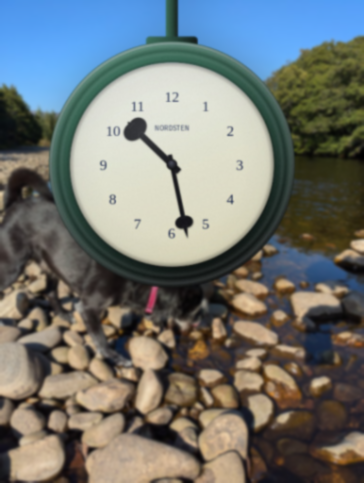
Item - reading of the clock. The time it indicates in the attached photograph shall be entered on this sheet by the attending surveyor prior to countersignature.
10:28
